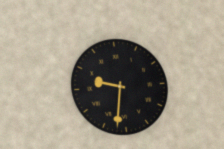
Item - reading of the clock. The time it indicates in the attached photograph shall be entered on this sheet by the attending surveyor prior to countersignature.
9:32
